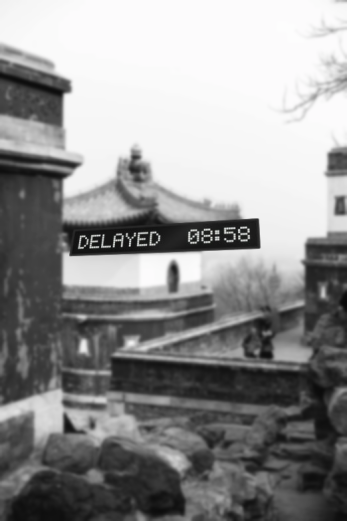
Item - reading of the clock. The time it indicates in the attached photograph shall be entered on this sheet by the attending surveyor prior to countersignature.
8:58
